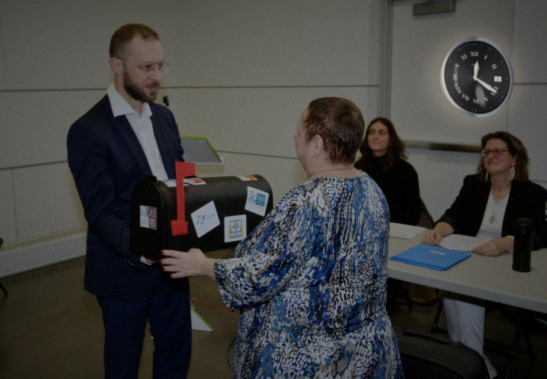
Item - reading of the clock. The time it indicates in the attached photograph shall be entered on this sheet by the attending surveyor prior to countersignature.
12:20
